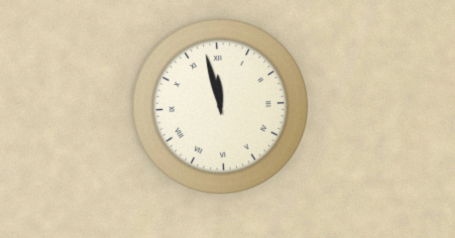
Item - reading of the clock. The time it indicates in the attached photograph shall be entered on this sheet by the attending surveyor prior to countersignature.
11:58
